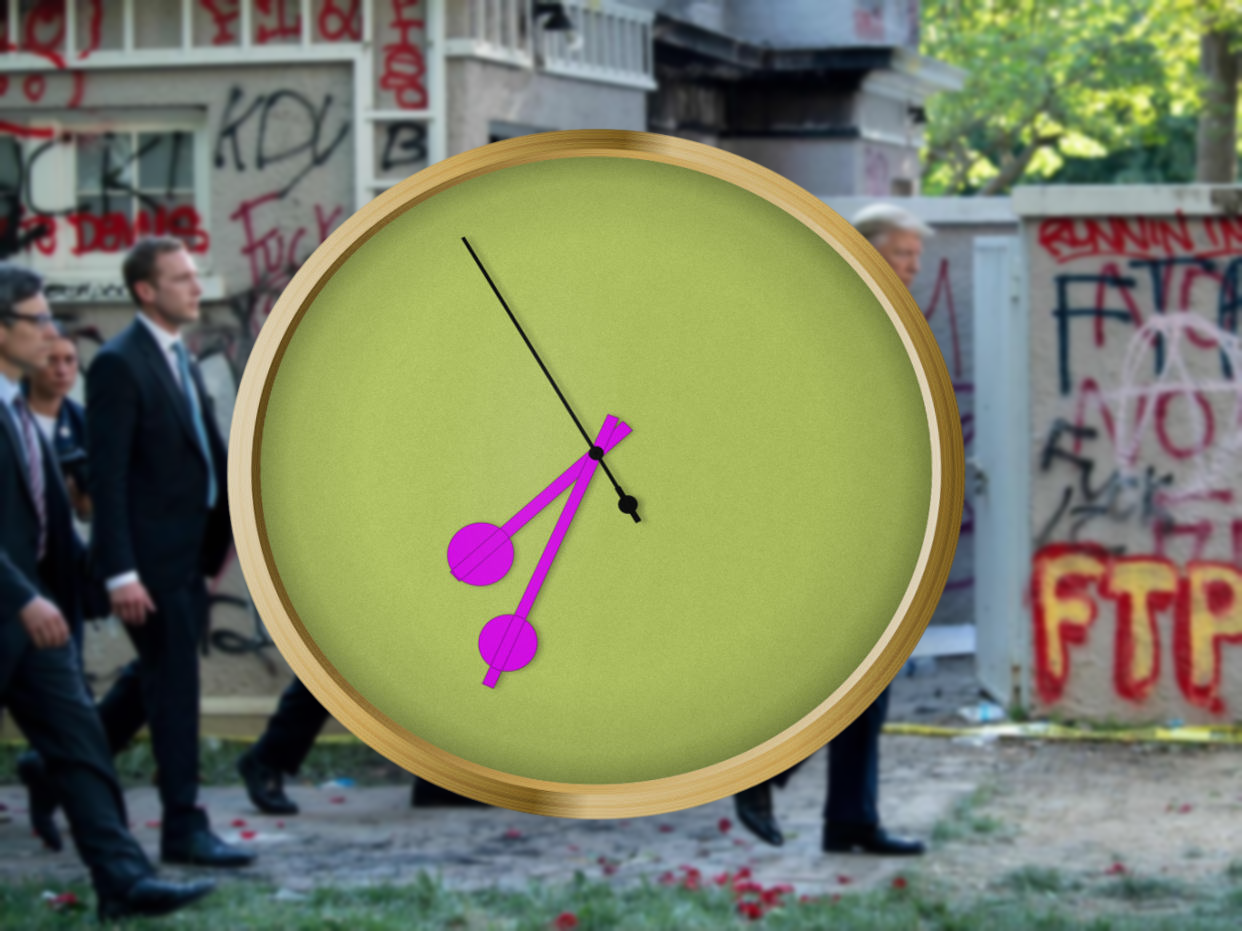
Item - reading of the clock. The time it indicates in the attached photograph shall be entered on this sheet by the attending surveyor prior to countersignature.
7:33:55
